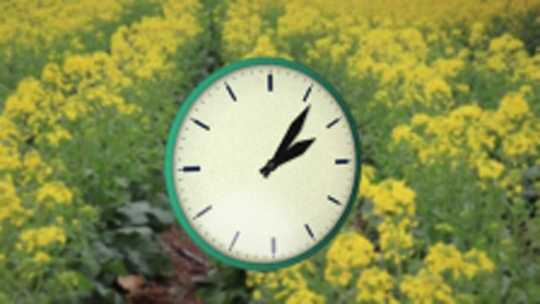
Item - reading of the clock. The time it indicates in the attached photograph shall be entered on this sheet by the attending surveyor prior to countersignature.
2:06
